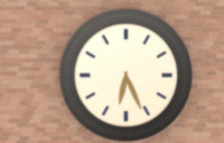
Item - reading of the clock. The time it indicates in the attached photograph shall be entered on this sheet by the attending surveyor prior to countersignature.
6:26
